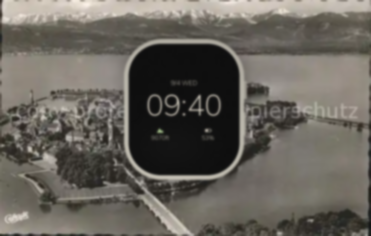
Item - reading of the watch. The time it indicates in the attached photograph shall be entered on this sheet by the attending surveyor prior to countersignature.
9:40
